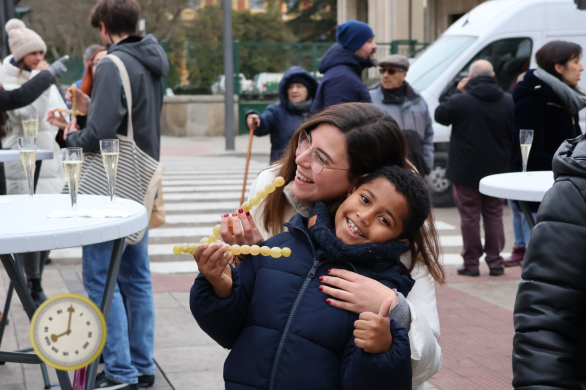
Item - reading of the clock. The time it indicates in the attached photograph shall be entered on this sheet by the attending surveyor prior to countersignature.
8:00
